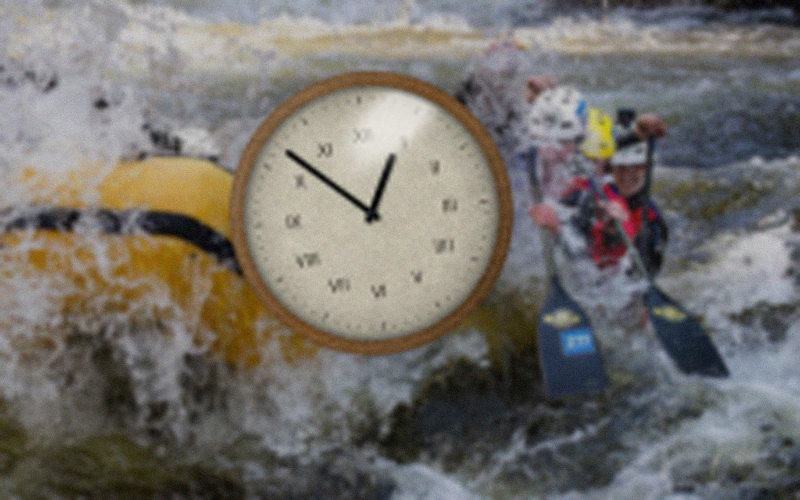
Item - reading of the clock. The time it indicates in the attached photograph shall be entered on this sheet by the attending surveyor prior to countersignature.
12:52
